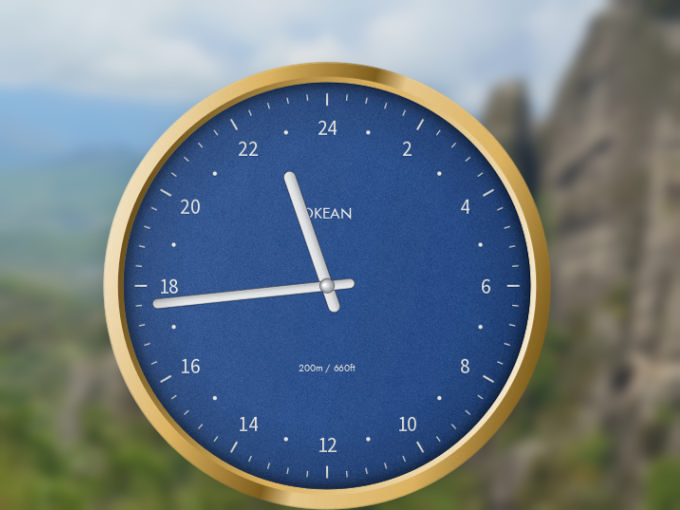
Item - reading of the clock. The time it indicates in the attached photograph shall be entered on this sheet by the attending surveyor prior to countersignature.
22:44
